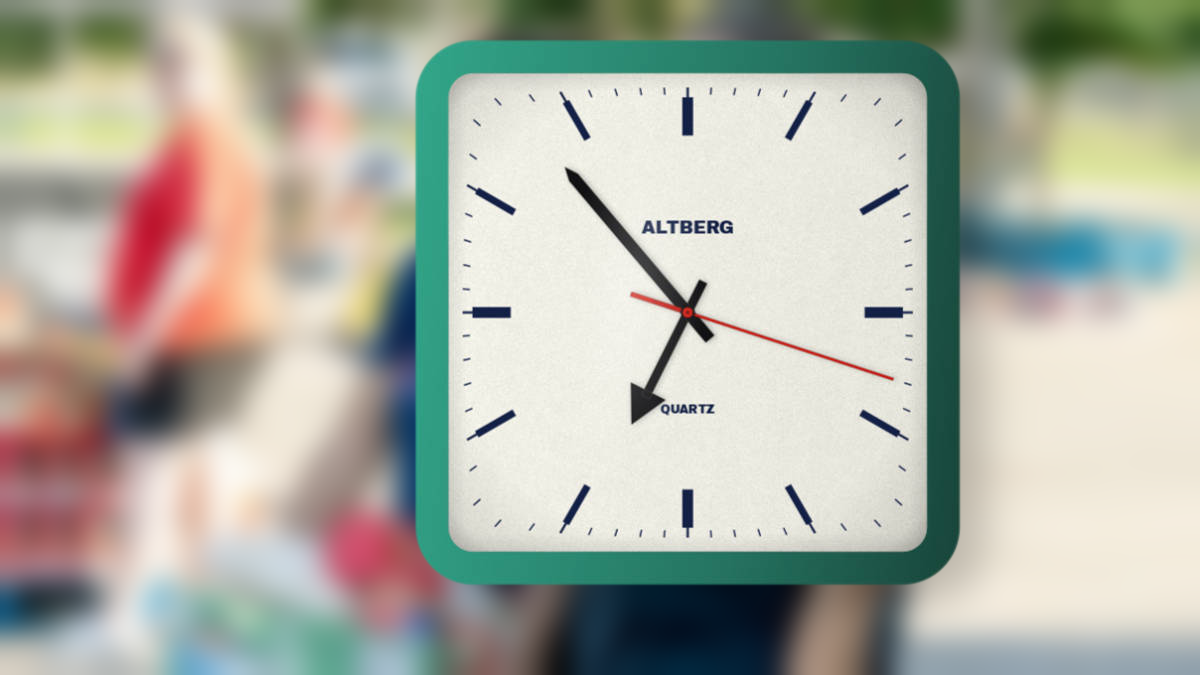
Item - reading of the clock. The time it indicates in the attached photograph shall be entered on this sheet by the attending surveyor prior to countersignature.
6:53:18
